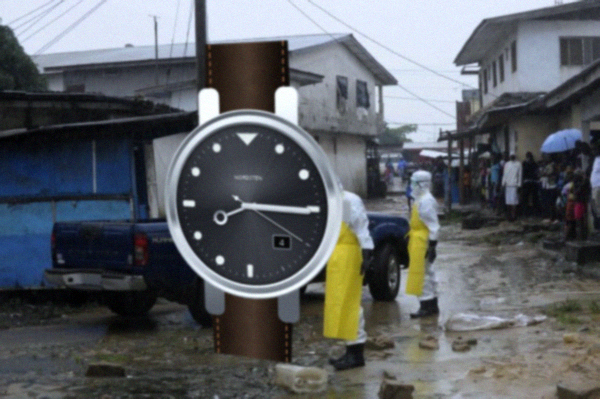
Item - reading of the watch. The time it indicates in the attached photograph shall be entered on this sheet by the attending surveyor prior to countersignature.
8:15:20
